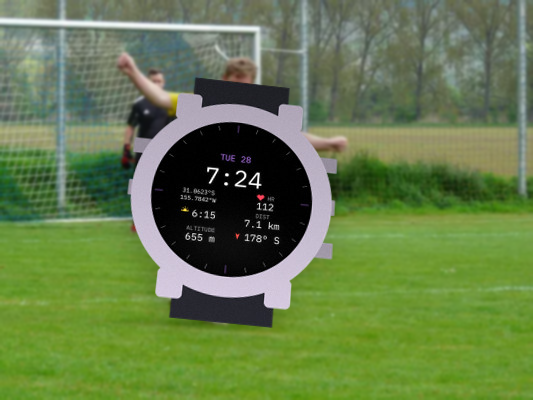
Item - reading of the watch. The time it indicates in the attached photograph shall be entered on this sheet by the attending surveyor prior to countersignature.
7:24
